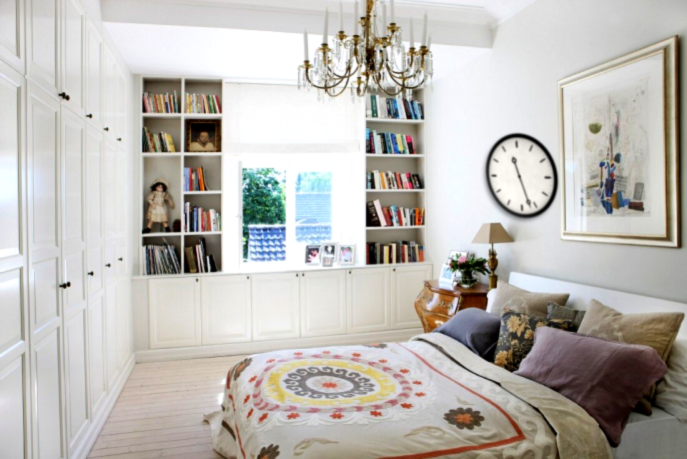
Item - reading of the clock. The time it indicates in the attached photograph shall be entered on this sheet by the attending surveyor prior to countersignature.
11:27
